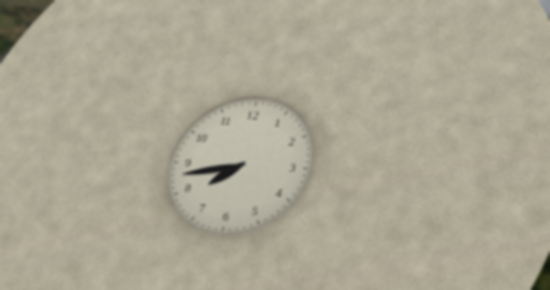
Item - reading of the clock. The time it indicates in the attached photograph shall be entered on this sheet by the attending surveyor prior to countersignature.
7:43
